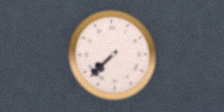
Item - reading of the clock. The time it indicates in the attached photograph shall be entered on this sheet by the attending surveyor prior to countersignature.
7:38
